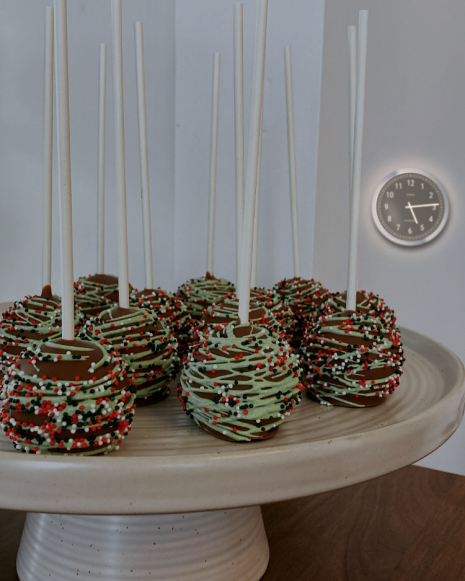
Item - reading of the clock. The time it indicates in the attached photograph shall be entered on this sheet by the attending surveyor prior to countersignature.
5:14
